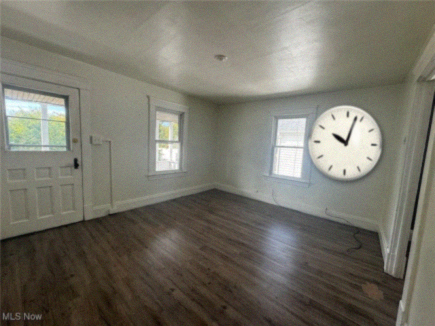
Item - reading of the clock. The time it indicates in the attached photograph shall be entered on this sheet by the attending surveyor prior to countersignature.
10:03
